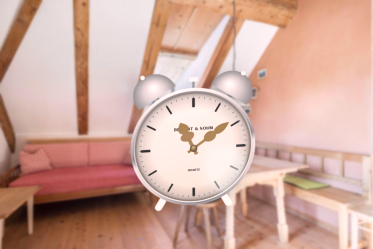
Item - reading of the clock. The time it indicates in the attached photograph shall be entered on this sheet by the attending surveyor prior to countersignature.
11:09
